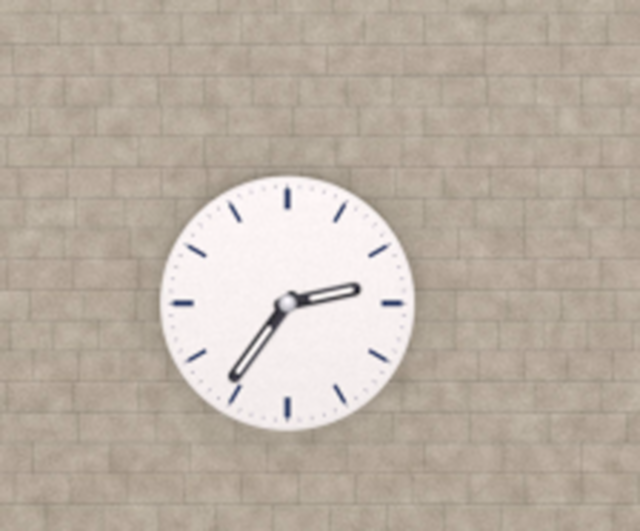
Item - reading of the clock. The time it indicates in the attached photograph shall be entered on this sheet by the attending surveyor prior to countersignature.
2:36
